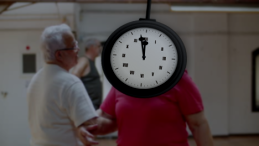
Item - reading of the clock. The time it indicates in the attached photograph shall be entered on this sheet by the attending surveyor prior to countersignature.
11:58
